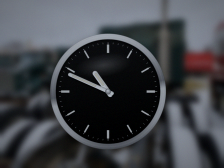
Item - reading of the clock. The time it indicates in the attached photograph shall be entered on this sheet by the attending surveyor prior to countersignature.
10:49
